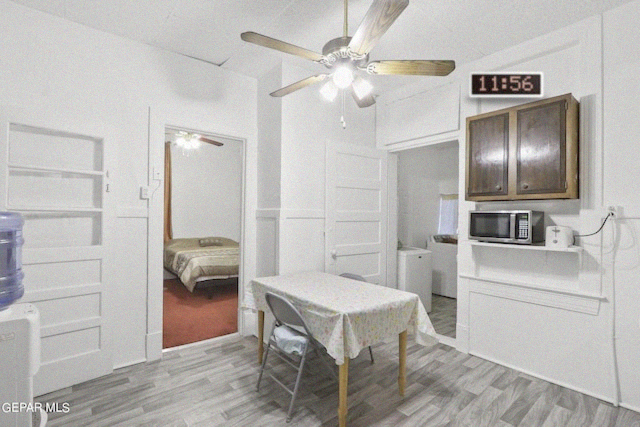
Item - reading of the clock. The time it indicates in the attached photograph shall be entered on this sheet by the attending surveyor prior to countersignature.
11:56
